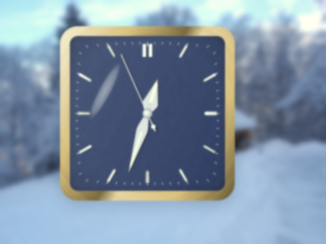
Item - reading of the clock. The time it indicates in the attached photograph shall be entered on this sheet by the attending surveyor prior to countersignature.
12:32:56
